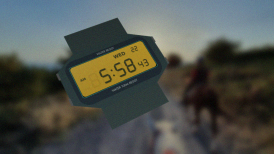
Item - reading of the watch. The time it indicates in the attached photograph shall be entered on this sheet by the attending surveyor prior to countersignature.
5:58:43
